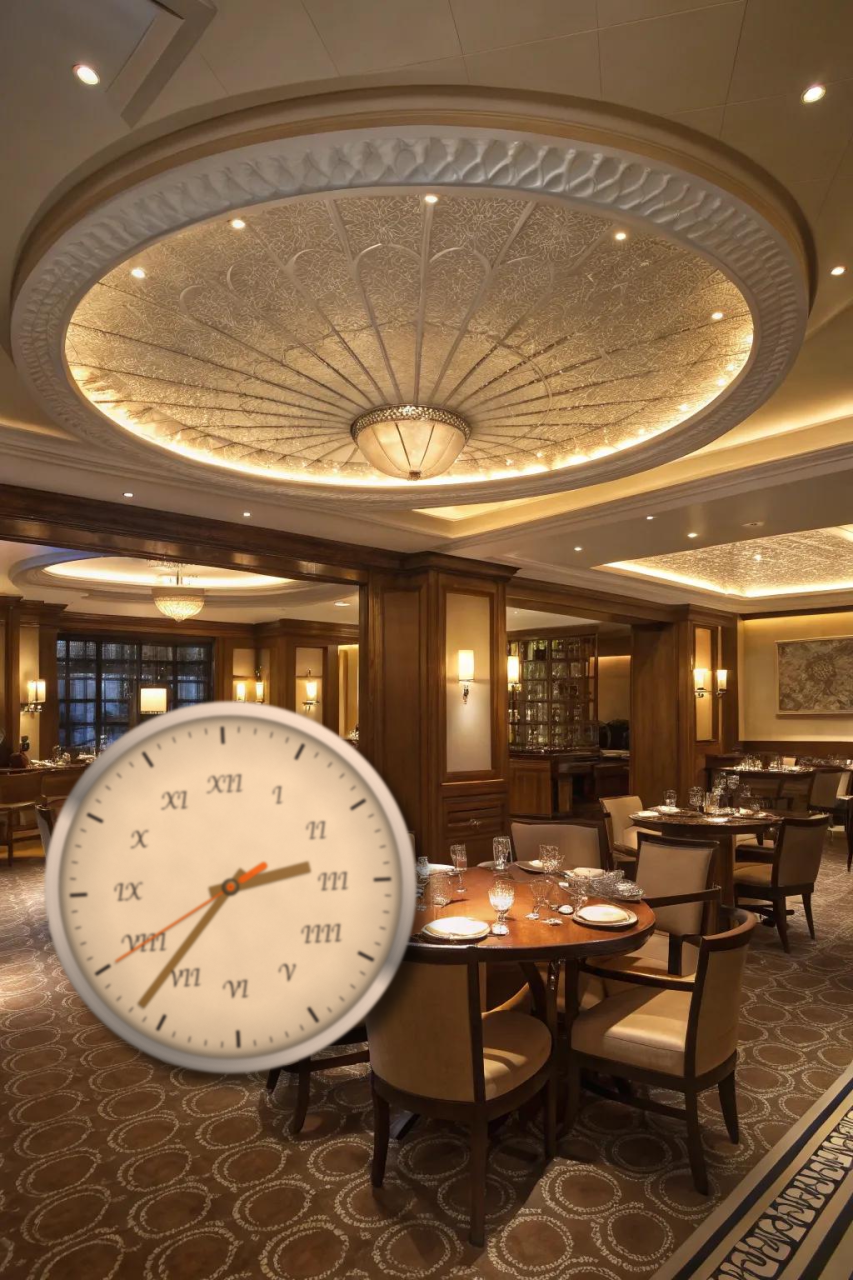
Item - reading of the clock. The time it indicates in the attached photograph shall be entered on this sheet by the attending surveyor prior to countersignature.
2:36:40
